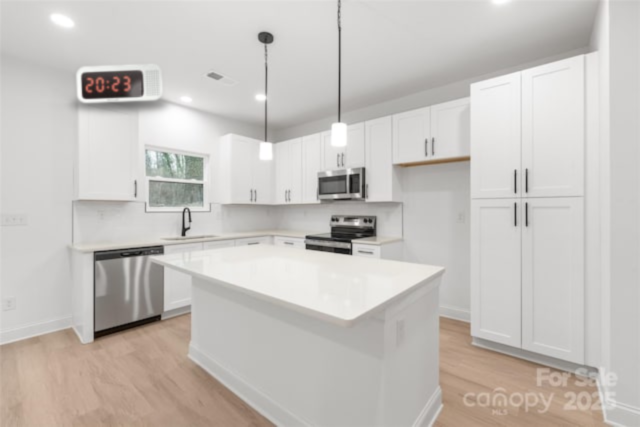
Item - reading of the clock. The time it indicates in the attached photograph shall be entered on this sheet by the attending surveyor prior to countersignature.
20:23
